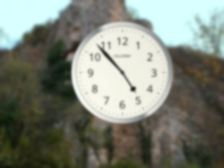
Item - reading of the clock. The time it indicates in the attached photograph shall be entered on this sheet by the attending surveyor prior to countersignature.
4:53
